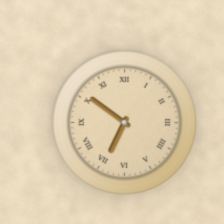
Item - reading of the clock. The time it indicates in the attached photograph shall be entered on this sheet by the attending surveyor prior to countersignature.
6:51
